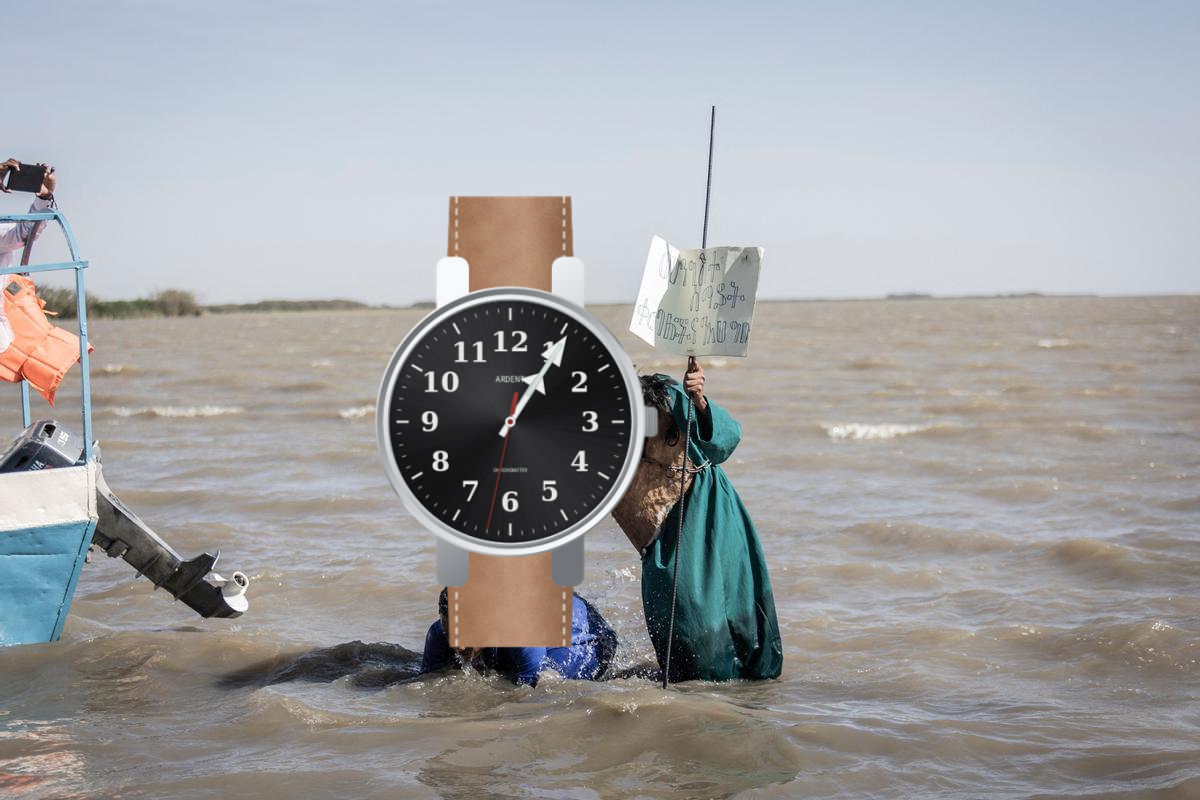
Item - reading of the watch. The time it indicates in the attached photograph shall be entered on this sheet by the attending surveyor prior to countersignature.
1:05:32
